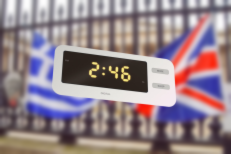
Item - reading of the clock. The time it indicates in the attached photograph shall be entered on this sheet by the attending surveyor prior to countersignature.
2:46
